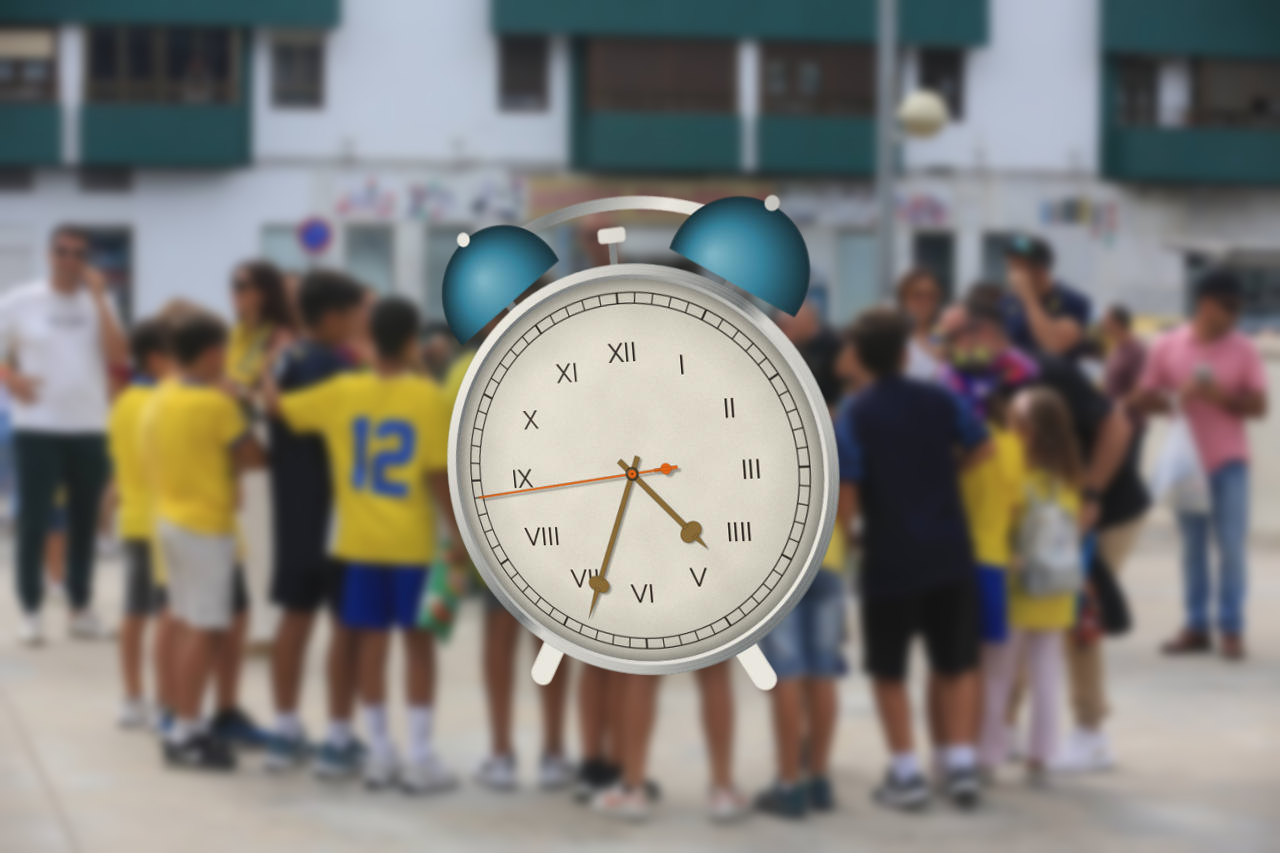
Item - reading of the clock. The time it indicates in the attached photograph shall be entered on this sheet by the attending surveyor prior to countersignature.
4:33:44
